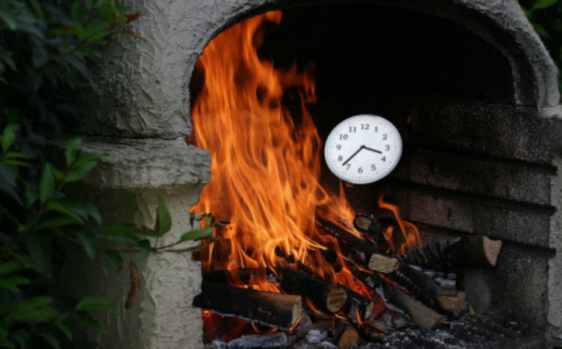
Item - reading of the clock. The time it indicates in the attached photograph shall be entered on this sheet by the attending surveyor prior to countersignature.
3:37
